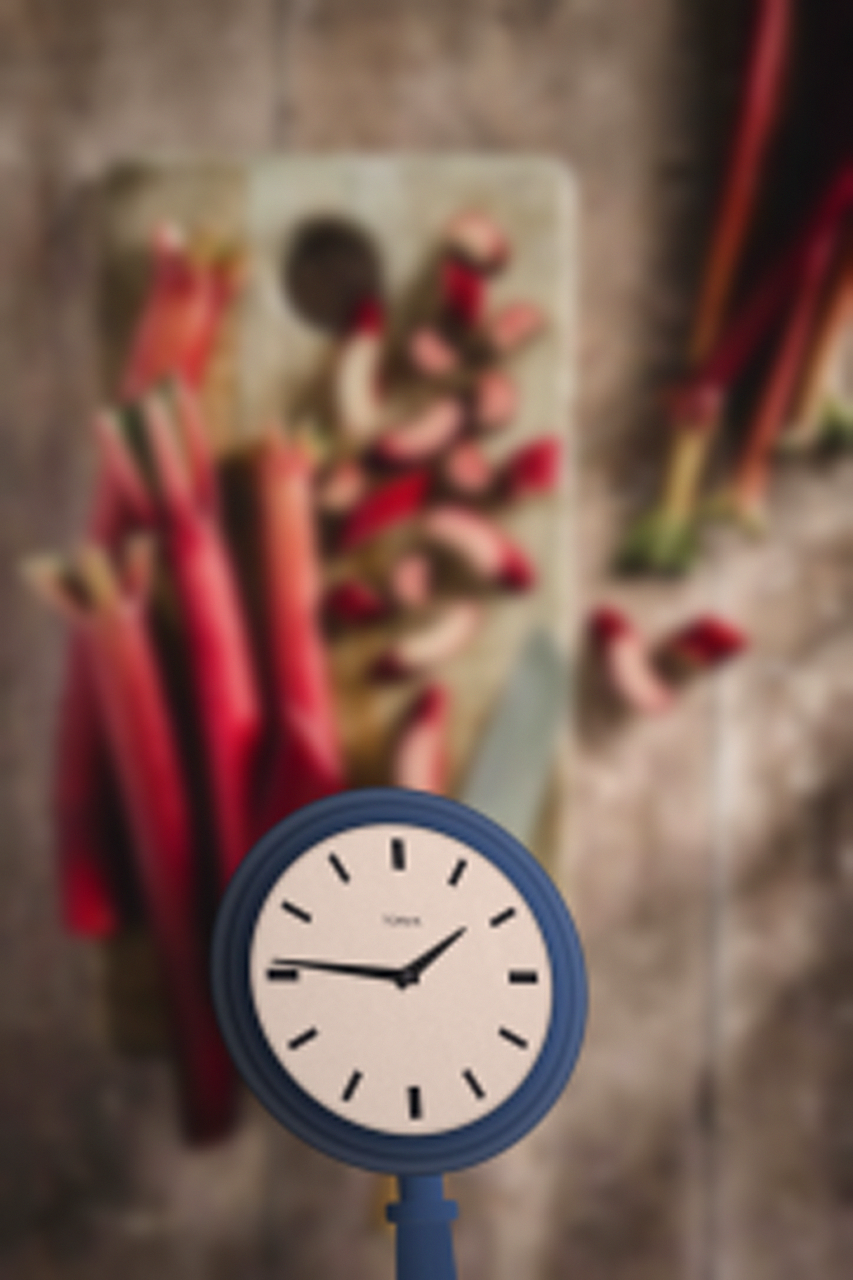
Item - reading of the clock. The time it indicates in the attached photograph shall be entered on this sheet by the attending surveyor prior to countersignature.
1:46
